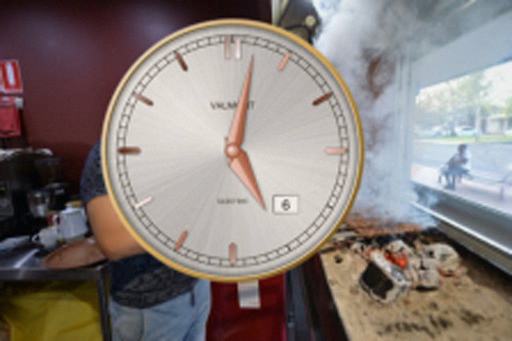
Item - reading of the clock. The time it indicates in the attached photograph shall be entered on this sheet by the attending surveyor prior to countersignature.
5:02
